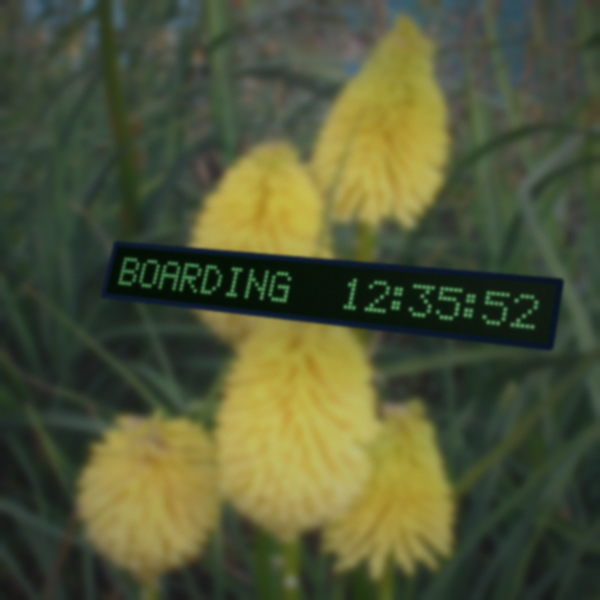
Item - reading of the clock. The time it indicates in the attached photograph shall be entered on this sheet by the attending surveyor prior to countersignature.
12:35:52
